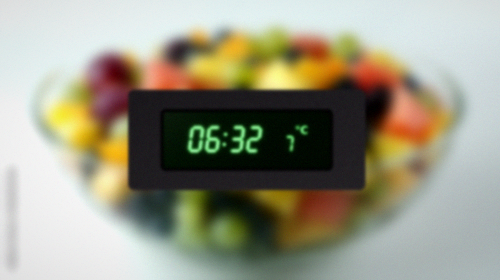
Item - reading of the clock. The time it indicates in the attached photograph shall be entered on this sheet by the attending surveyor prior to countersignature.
6:32
